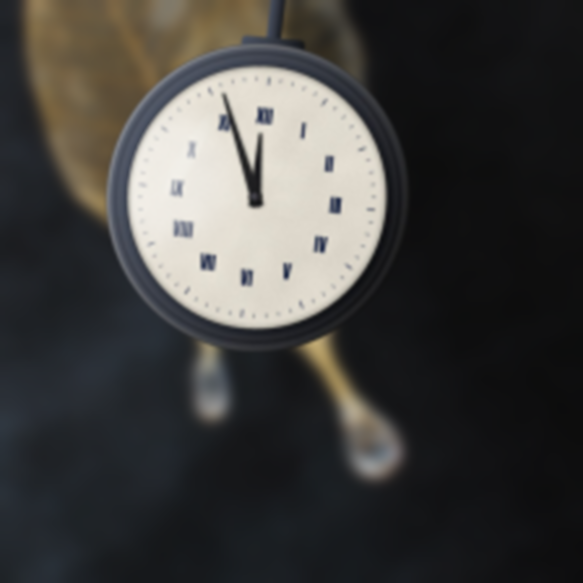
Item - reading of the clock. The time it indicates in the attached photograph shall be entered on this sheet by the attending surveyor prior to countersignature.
11:56
